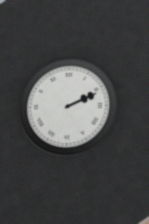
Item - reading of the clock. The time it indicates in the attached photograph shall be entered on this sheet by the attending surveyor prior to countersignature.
2:11
